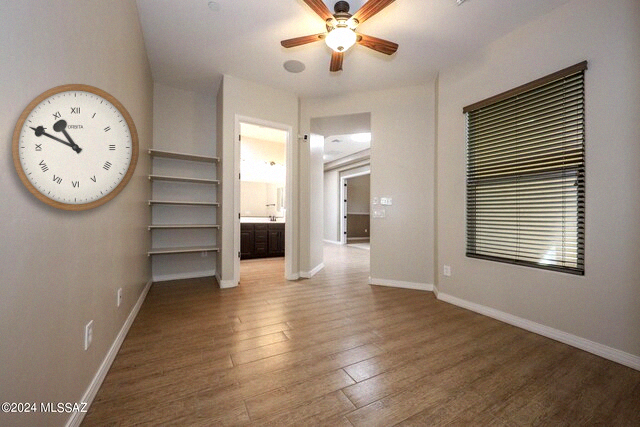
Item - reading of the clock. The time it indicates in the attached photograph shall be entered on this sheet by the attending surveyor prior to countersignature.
10:49
